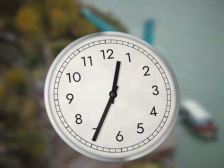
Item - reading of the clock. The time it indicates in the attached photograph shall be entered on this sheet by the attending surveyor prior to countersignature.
12:35
